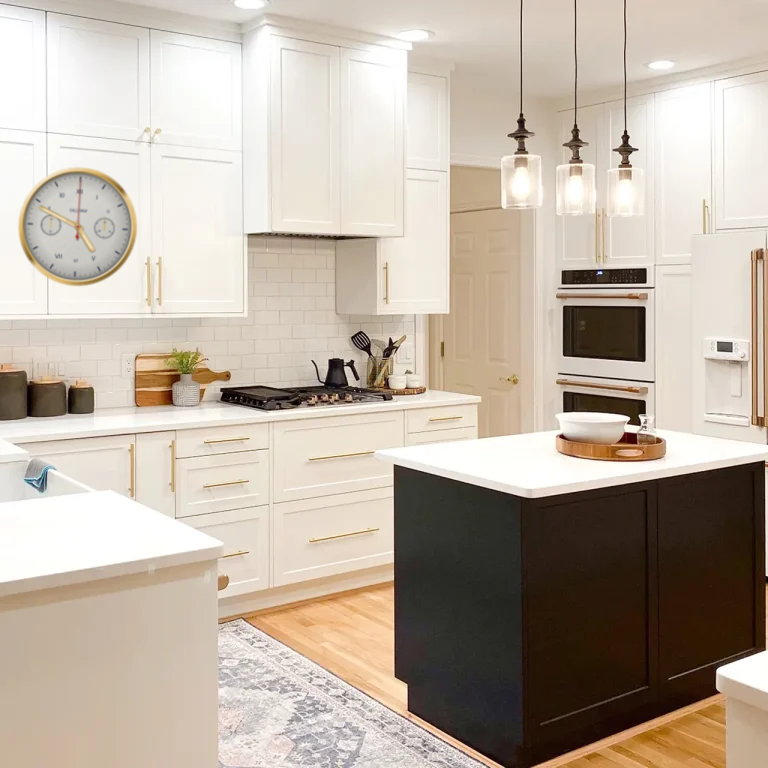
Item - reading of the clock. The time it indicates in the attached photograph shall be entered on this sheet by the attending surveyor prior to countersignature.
4:49
